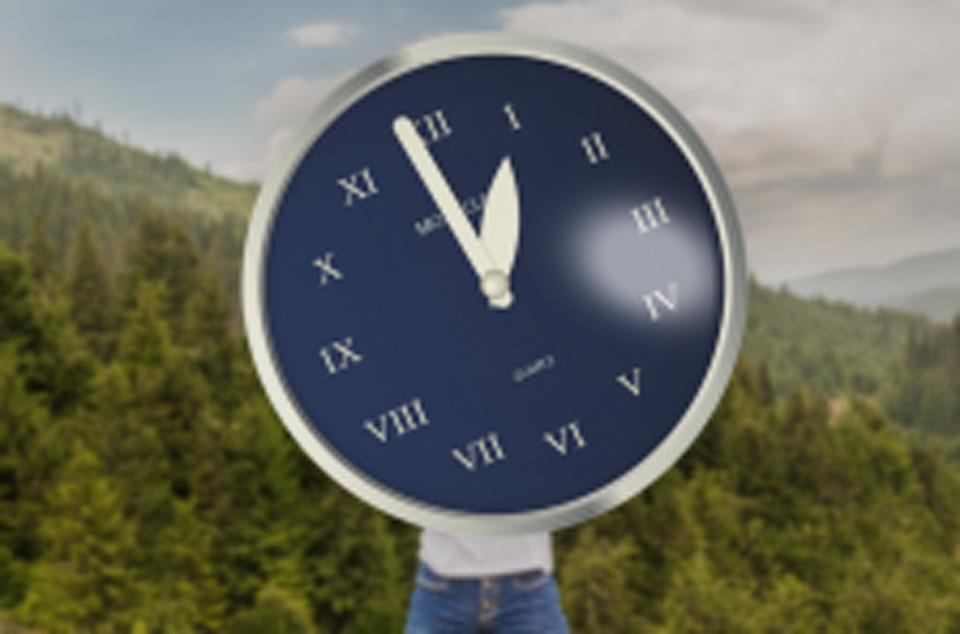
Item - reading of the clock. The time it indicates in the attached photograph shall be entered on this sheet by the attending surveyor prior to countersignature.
12:59
